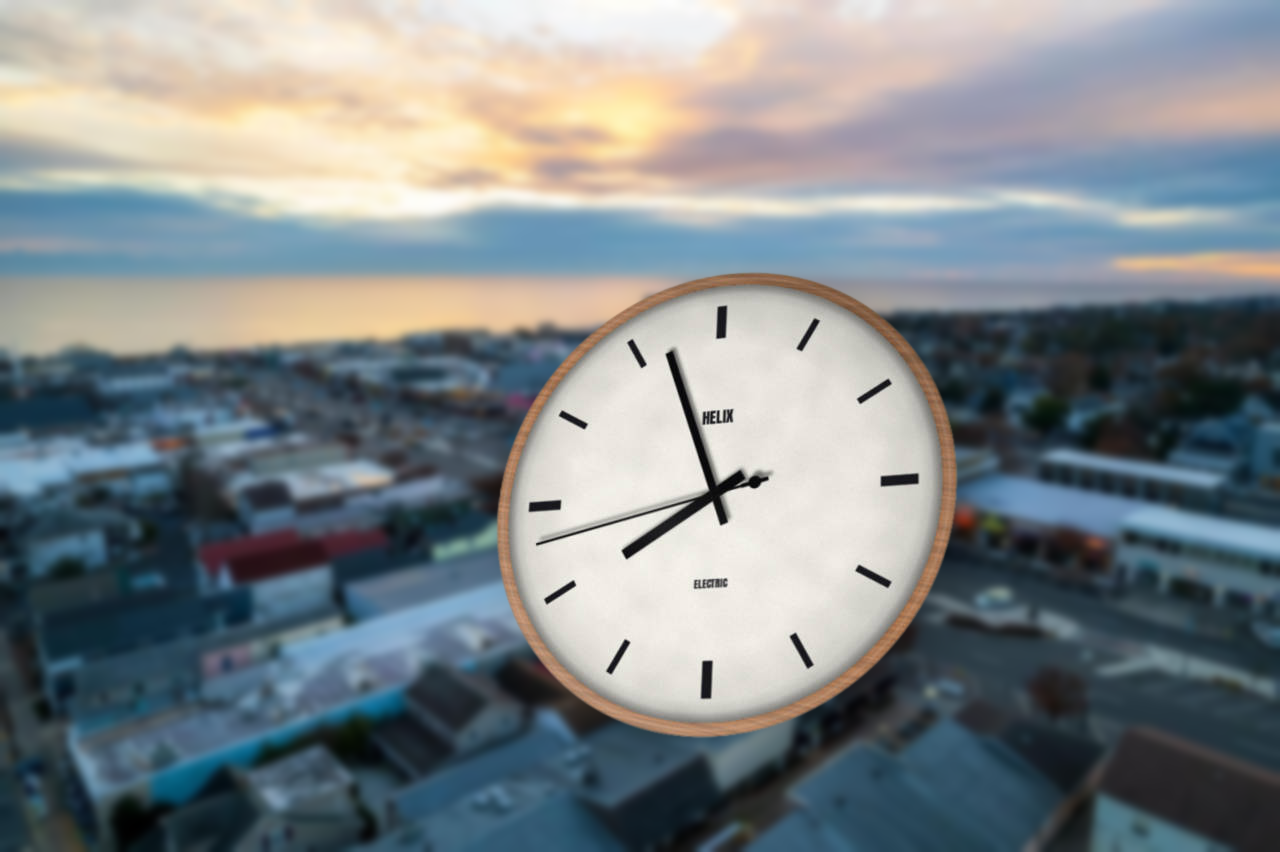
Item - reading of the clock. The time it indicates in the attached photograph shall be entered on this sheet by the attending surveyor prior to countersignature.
7:56:43
